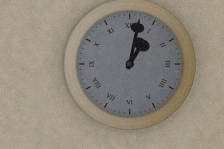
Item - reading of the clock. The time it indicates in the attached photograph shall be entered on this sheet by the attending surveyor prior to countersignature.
1:02
